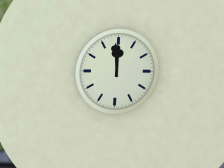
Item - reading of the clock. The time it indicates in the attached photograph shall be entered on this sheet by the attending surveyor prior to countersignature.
11:59
